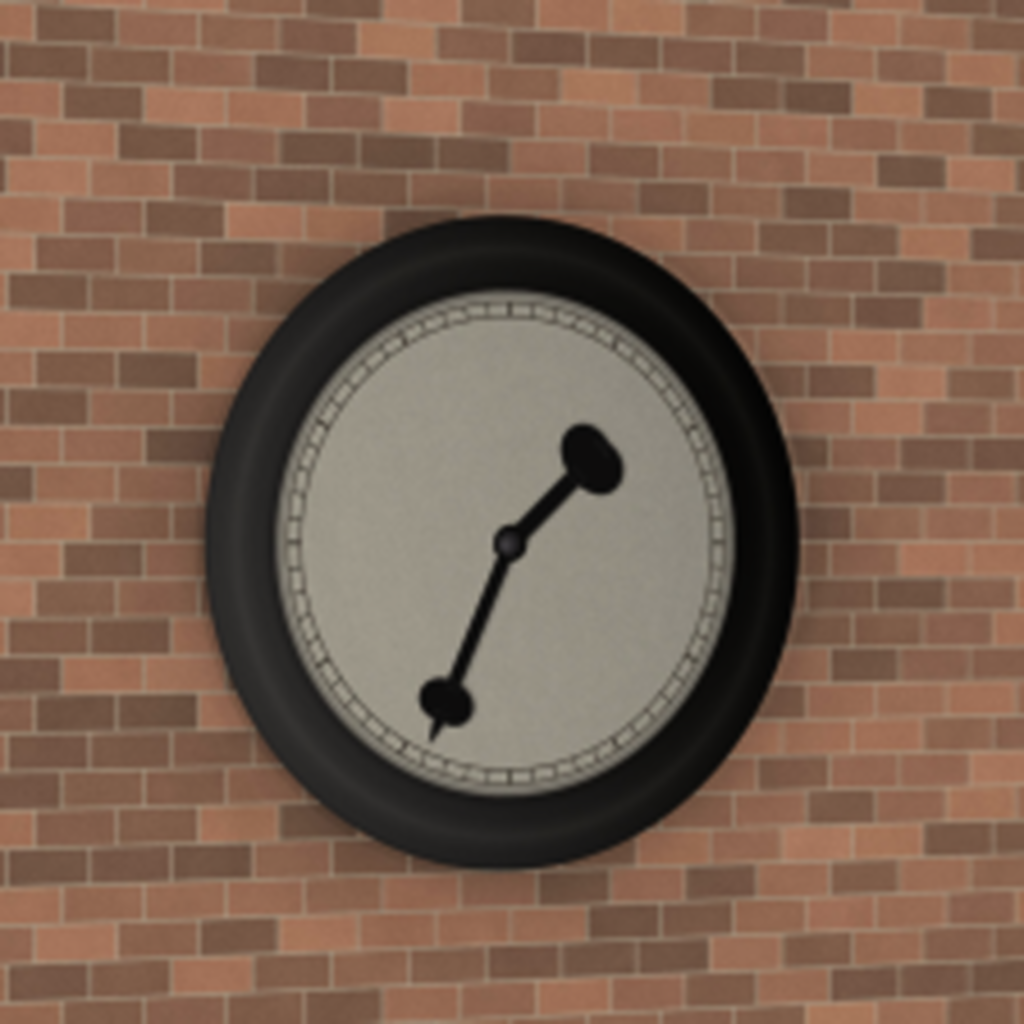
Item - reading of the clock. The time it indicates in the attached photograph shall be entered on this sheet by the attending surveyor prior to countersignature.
1:34
